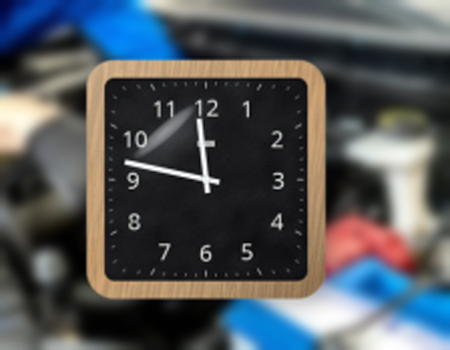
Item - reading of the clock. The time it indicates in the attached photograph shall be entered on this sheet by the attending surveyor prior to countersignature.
11:47
